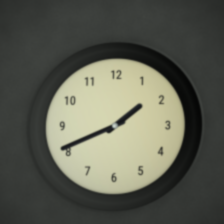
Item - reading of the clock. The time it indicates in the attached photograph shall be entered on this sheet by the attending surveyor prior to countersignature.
1:41
